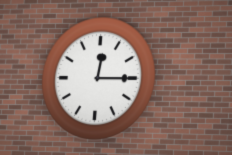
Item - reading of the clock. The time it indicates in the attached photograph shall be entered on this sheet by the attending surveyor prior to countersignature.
12:15
